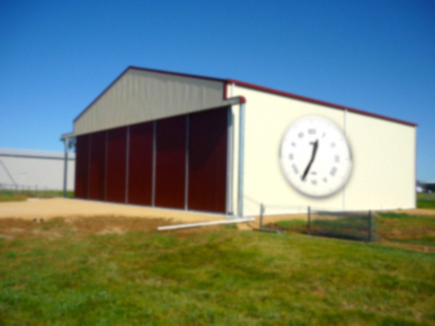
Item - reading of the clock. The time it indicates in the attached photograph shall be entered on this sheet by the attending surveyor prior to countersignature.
12:35
